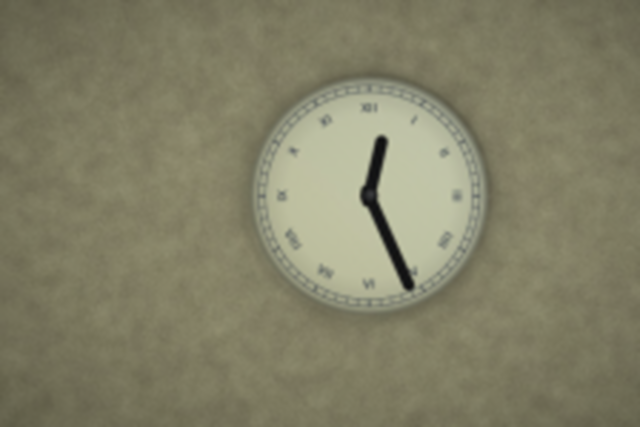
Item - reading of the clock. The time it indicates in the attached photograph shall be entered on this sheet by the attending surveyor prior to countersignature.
12:26
